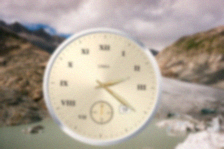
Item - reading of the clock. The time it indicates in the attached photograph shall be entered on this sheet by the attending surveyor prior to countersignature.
2:21
